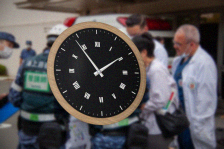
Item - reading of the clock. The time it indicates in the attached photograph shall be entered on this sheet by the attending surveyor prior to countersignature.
1:54
